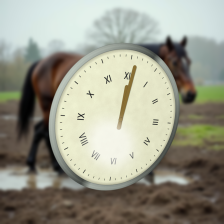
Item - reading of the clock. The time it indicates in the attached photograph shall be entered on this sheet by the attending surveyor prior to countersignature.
12:01
